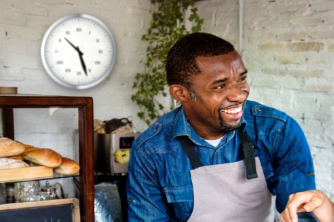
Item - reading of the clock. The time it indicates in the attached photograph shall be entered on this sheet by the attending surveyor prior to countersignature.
10:27
